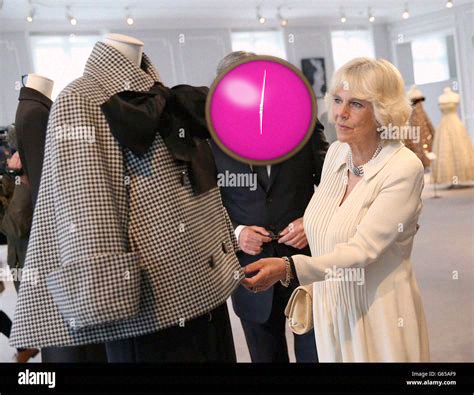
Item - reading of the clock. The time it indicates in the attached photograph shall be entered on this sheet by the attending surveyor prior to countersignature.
6:01
